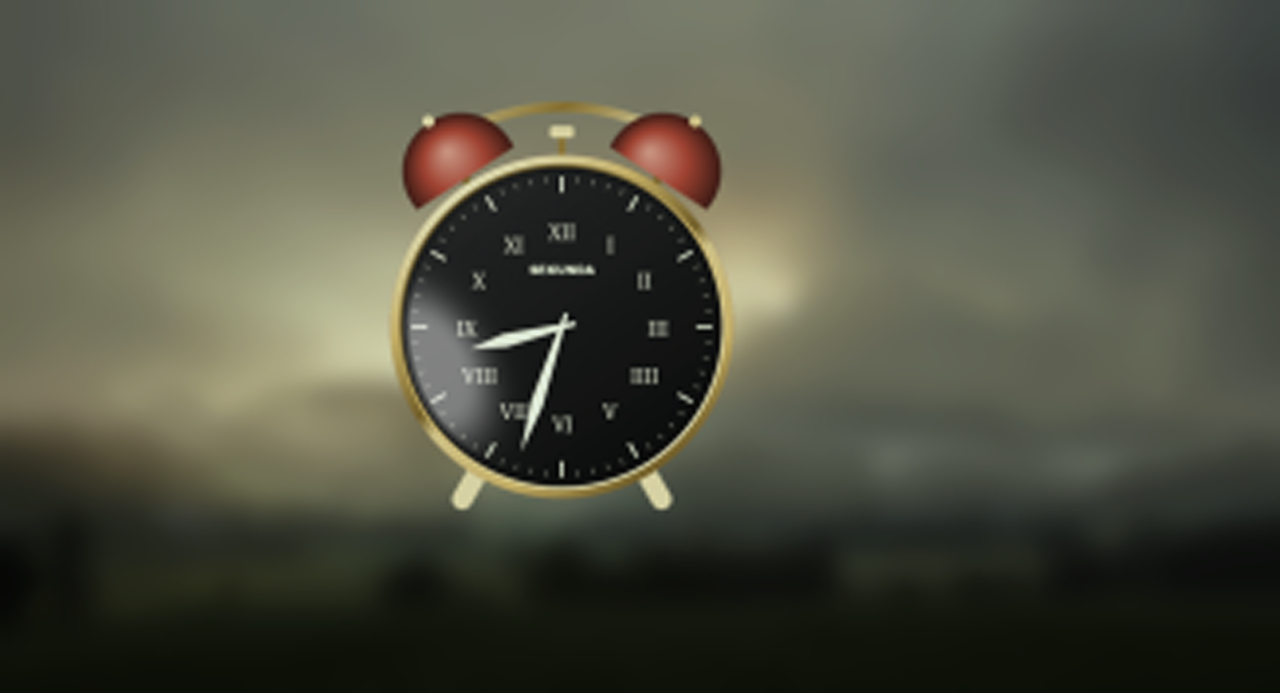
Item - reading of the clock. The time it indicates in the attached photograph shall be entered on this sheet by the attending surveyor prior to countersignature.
8:33
